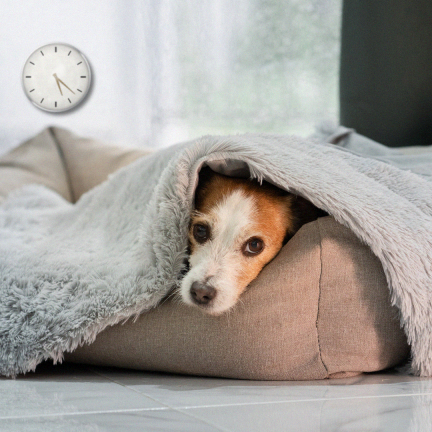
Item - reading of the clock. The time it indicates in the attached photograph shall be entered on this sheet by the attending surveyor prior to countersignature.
5:22
